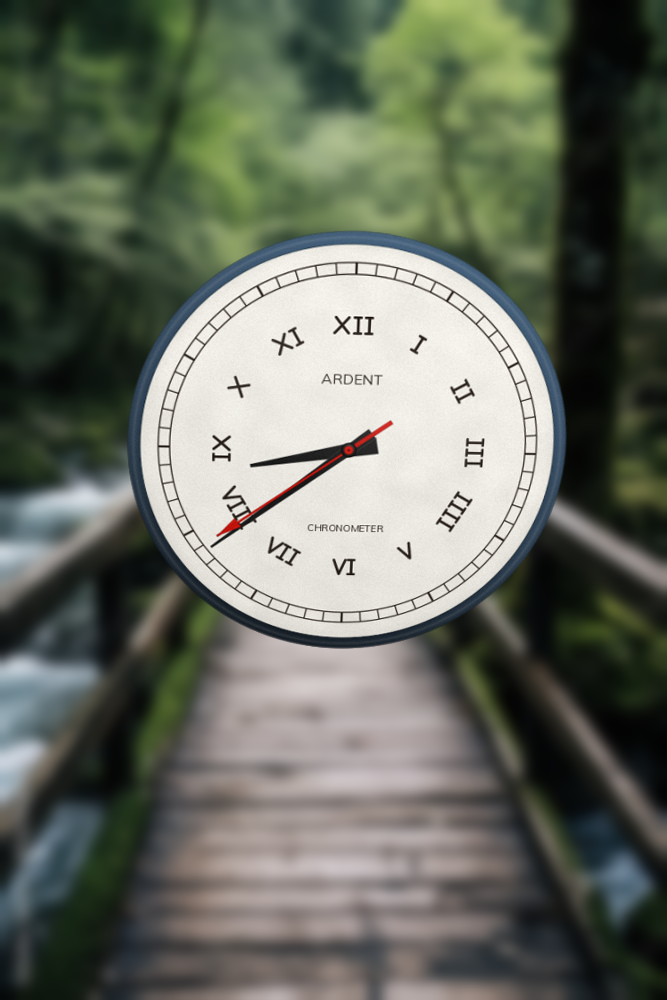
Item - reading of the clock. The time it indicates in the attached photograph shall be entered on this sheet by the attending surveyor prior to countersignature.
8:38:39
